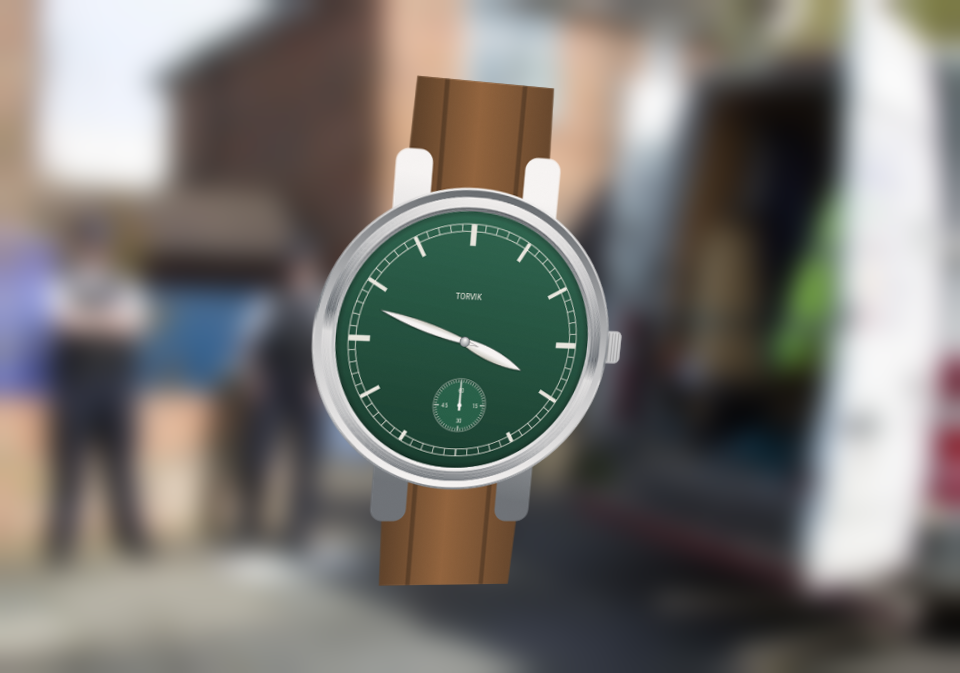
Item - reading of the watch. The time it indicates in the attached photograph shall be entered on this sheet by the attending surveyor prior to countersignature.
3:48
